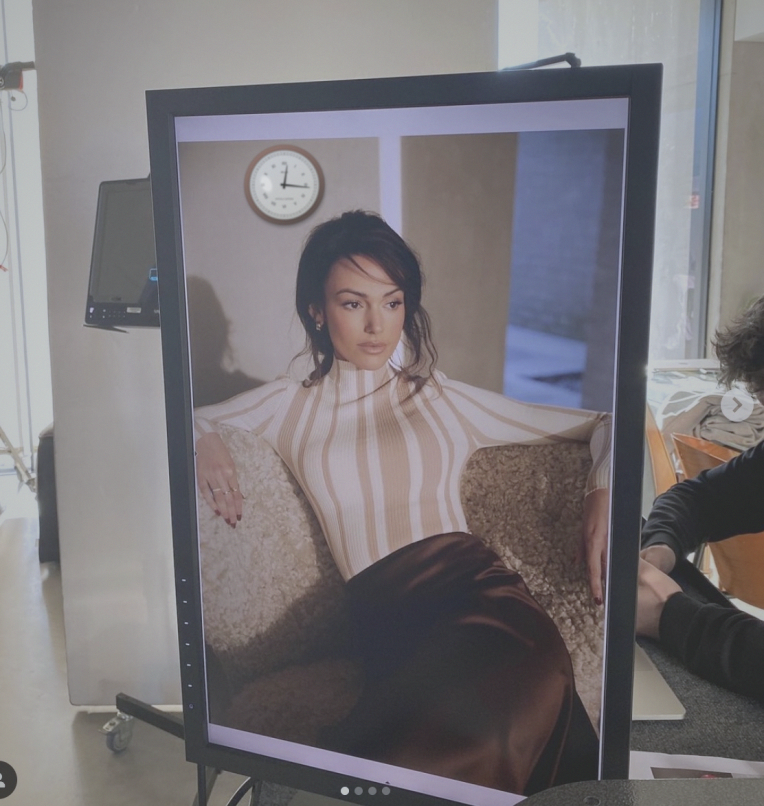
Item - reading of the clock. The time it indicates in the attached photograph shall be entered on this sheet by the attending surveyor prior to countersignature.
12:16
